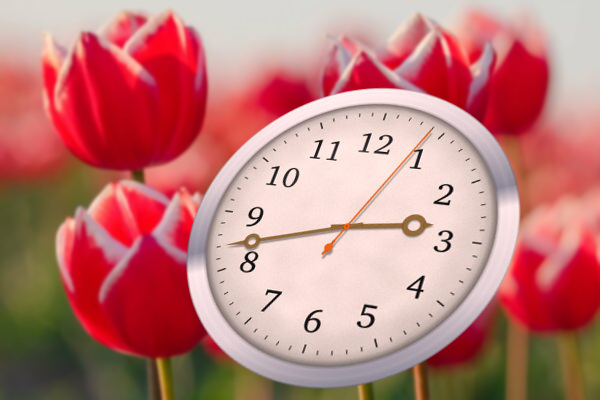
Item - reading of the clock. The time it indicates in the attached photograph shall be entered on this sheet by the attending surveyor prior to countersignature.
2:42:04
